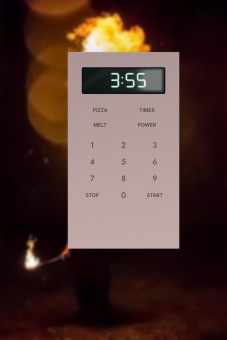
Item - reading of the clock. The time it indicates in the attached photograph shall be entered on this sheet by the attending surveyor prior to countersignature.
3:55
